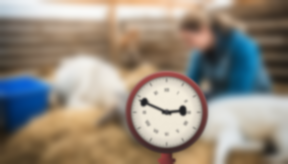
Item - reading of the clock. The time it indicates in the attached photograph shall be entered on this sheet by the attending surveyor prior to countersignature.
2:49
